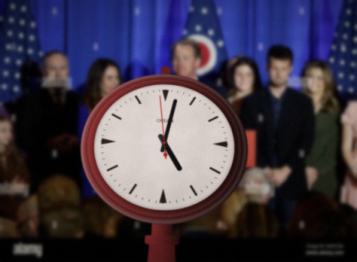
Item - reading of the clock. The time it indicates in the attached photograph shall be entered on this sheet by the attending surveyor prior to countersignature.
5:01:59
